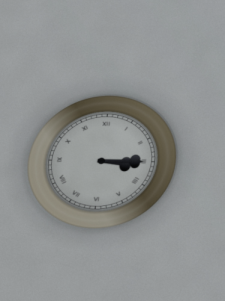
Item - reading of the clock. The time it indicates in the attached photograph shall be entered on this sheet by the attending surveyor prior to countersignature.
3:15
